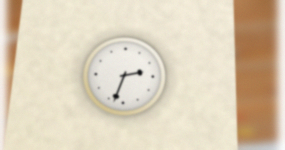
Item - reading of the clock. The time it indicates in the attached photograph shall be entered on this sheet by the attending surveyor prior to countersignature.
2:33
